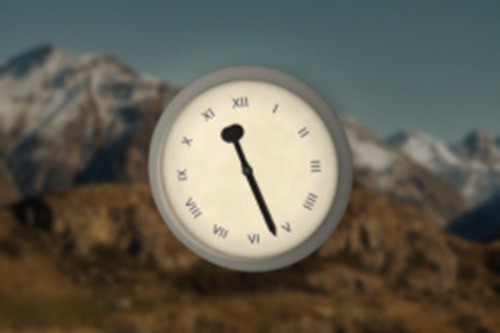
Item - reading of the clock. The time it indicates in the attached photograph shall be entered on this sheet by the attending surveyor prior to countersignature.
11:27
